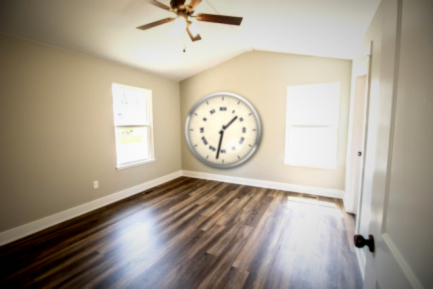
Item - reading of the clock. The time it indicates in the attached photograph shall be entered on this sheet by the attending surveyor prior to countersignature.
1:32
